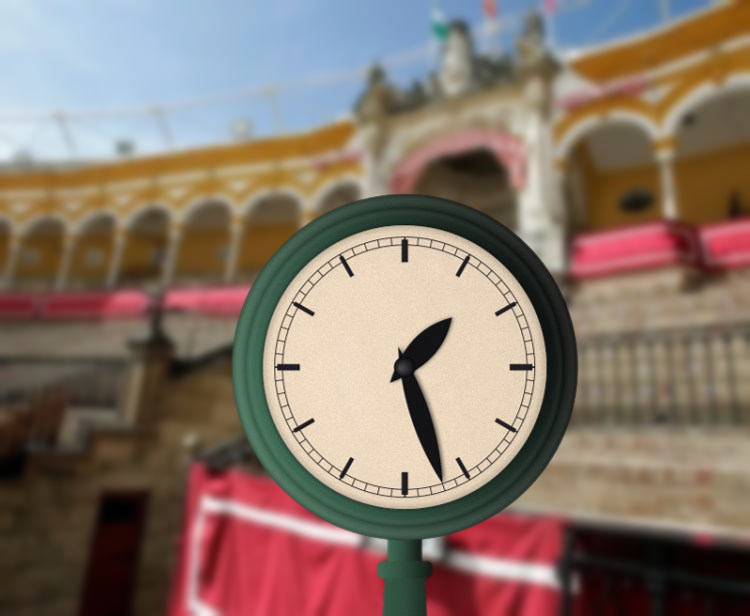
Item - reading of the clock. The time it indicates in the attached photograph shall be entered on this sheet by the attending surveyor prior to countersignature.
1:27
